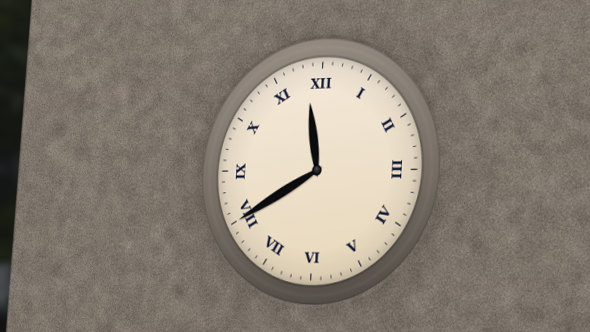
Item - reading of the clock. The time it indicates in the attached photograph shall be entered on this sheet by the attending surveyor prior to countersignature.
11:40
